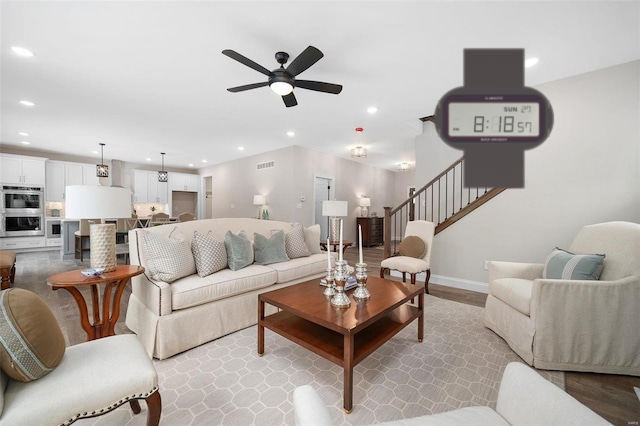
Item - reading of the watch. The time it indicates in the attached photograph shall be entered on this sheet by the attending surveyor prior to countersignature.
8:18:57
